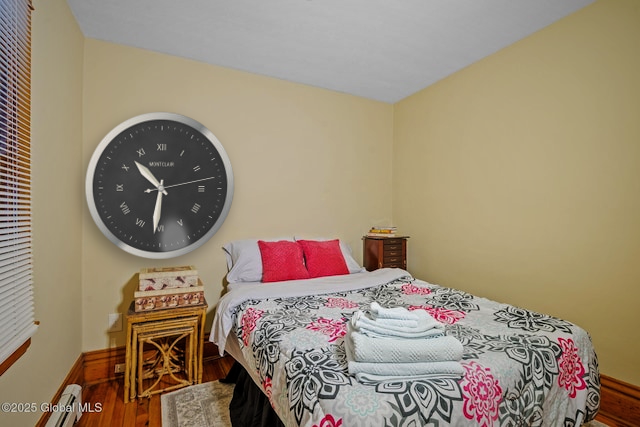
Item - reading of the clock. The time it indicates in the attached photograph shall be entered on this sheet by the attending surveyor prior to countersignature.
10:31:13
